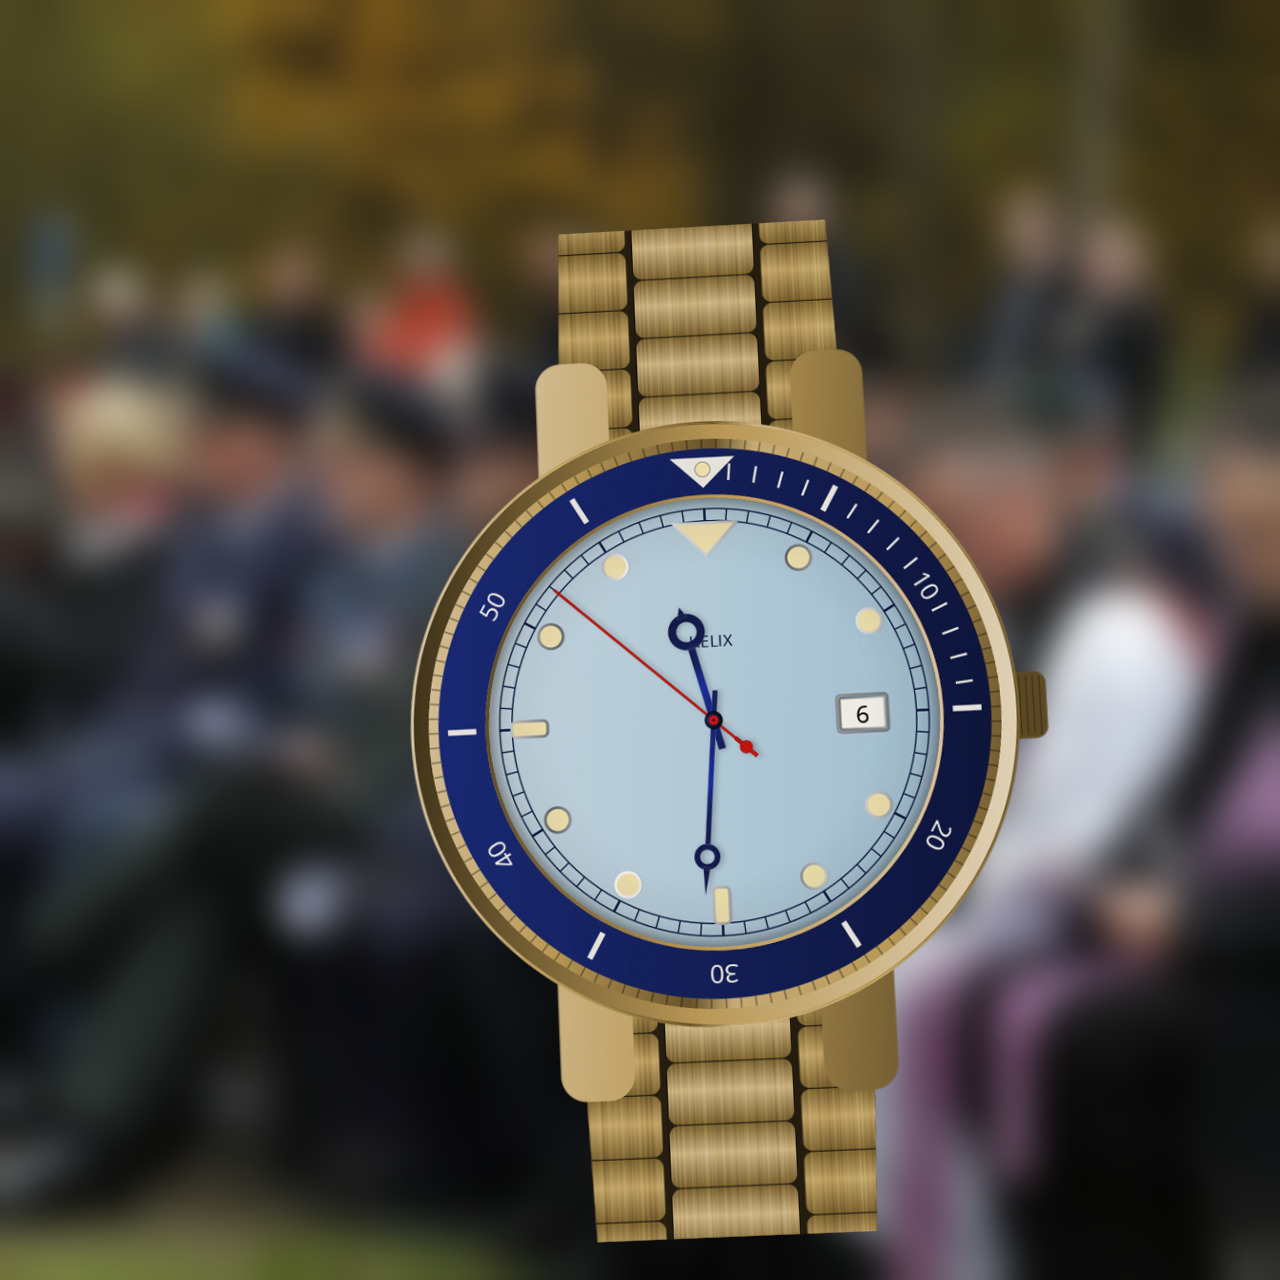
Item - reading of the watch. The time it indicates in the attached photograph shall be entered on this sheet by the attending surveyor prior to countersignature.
11:30:52
